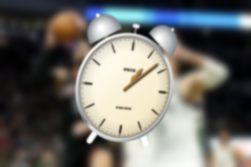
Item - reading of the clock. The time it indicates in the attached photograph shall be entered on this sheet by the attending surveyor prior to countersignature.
1:08
